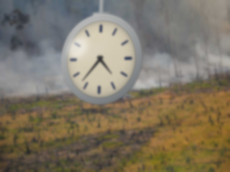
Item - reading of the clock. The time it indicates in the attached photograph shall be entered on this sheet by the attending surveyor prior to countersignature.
4:37
